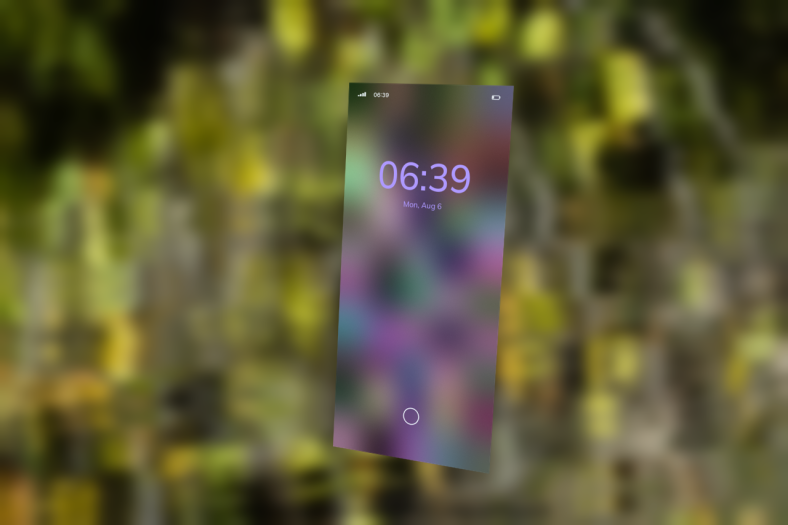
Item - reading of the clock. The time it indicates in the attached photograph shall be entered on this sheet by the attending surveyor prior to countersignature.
6:39
